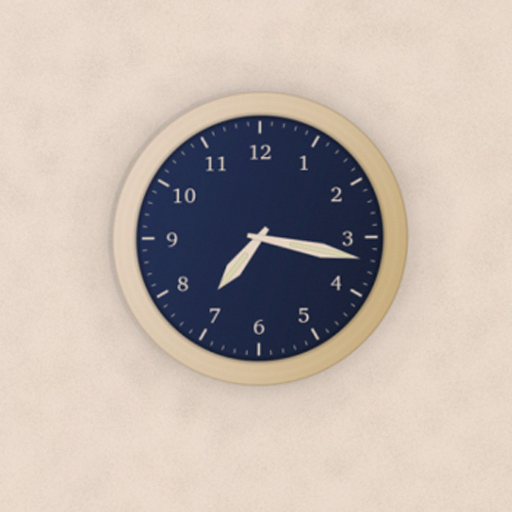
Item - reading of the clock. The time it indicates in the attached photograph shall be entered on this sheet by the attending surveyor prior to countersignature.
7:17
